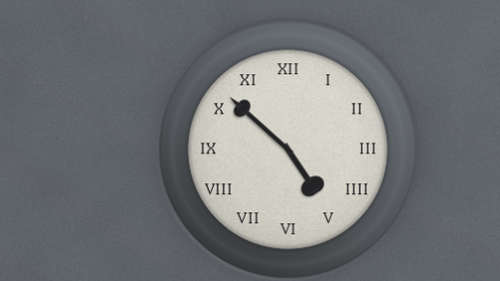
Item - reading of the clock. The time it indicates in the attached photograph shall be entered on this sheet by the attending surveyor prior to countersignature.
4:52
